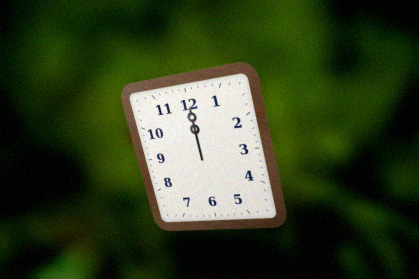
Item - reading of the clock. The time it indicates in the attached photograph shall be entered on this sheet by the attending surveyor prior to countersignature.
12:00
